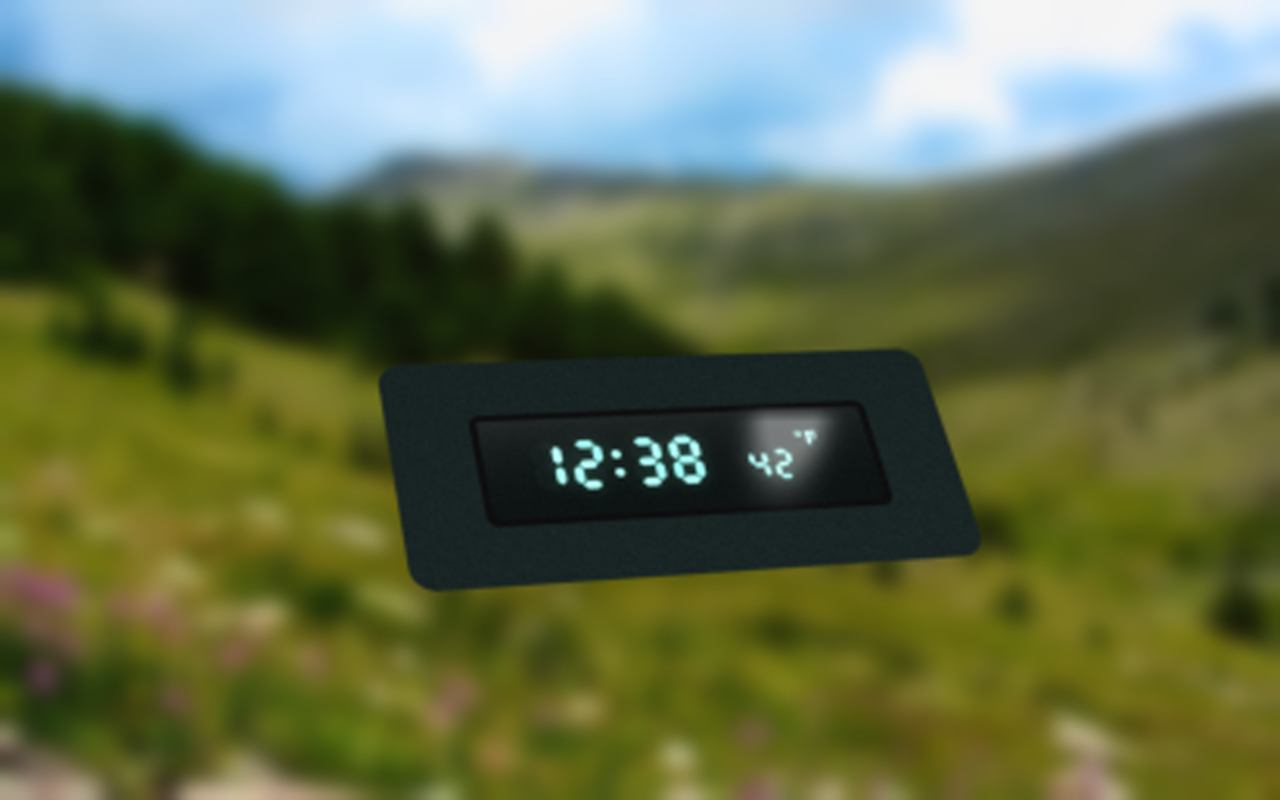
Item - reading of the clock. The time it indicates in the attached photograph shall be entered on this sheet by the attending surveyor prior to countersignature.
12:38
